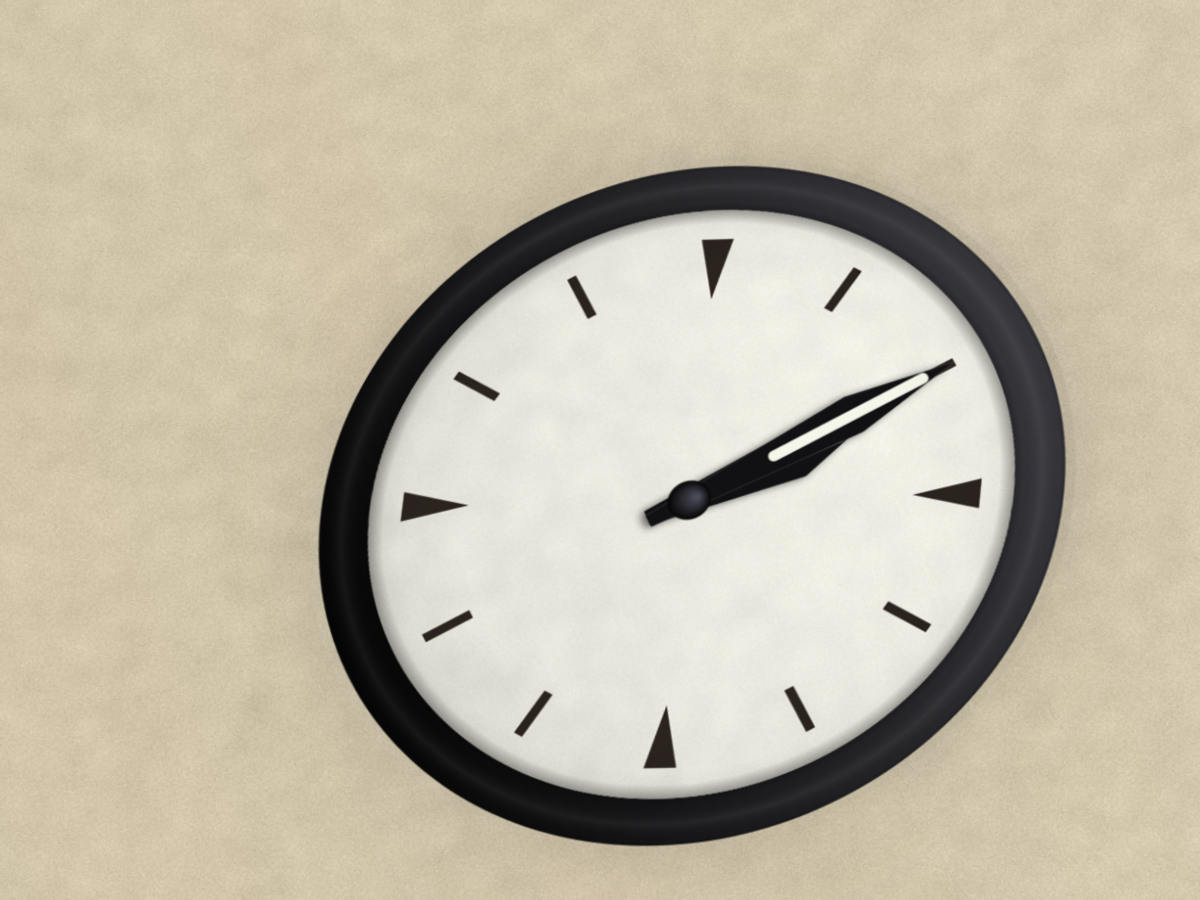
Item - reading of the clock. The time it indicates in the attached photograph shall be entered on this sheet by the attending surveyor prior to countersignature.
2:10
